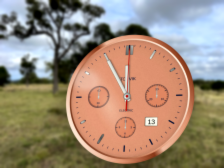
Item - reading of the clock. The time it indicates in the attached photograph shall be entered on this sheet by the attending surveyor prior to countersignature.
11:55
